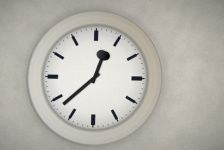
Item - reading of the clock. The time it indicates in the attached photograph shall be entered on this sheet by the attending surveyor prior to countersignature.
12:38
